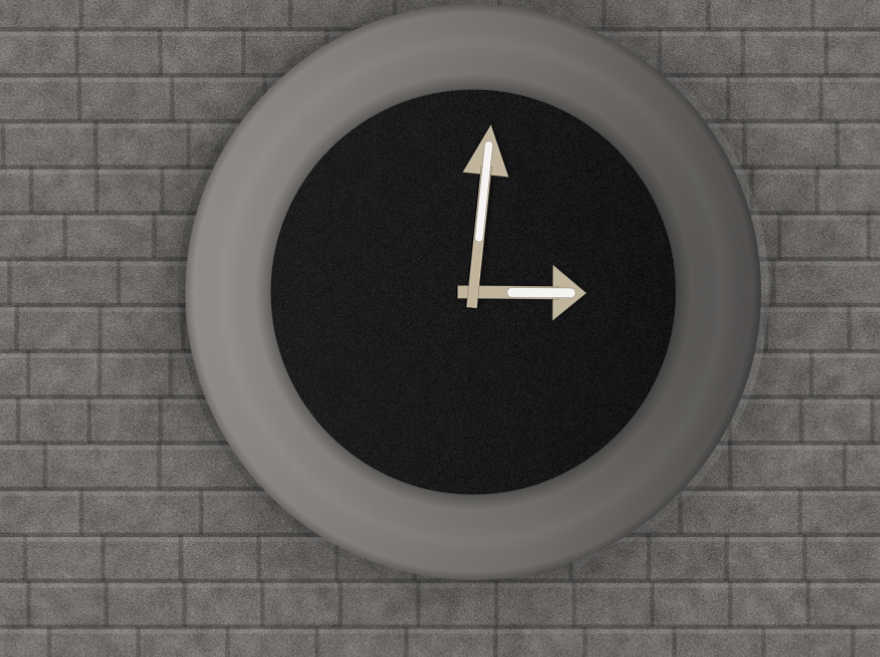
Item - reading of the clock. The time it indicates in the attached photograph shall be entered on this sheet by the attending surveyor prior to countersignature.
3:01
